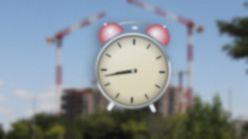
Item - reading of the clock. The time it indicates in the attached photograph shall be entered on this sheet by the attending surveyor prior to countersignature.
8:43
